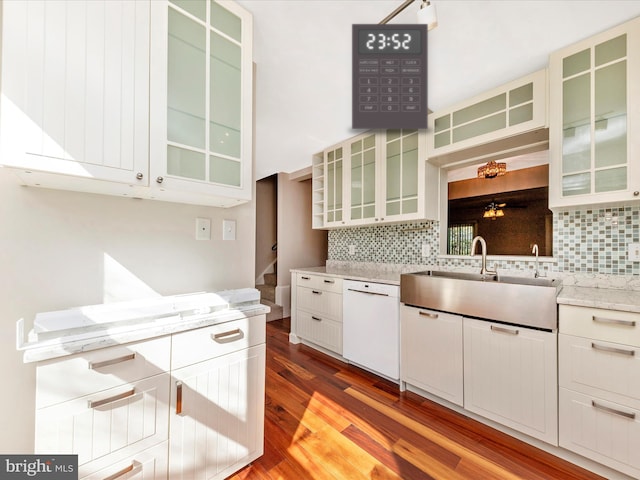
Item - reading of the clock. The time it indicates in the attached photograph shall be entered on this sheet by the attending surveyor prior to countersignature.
23:52
